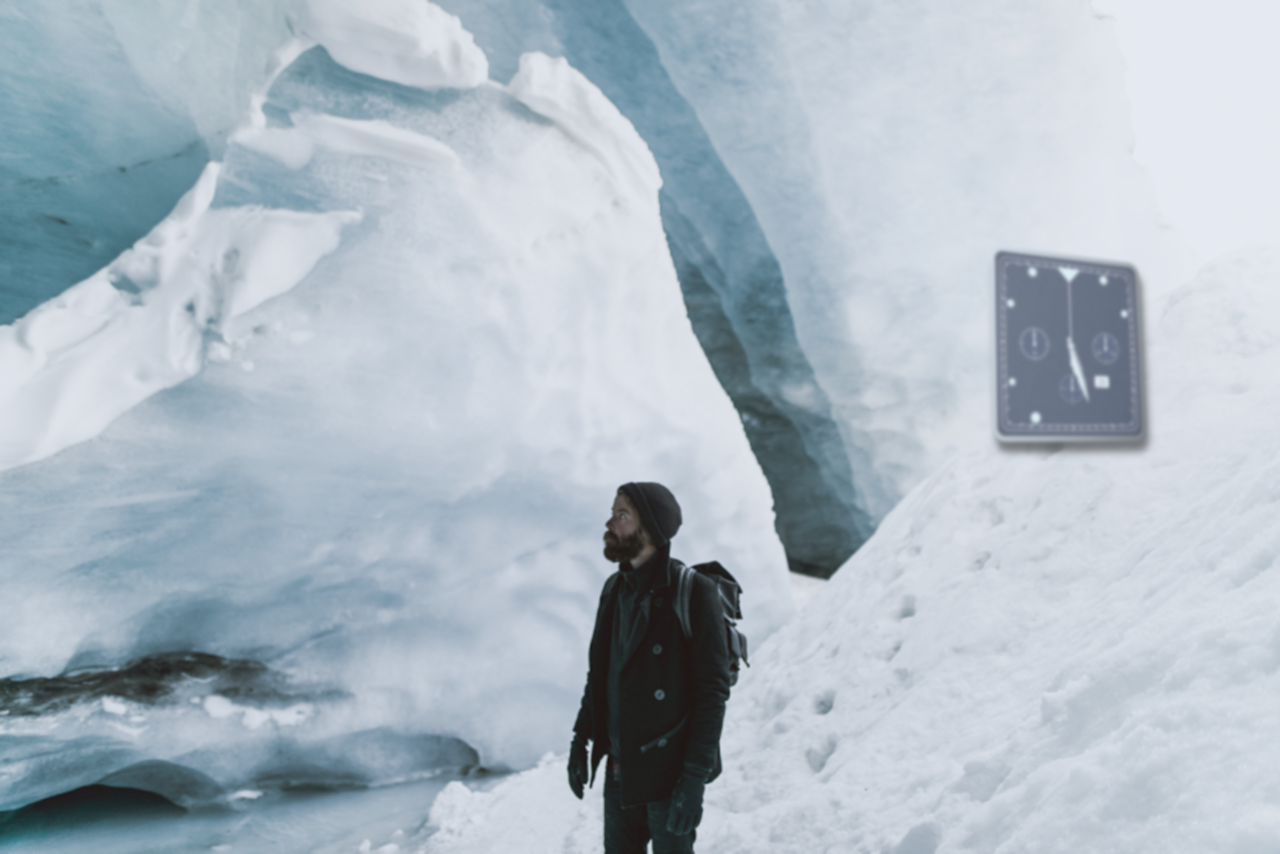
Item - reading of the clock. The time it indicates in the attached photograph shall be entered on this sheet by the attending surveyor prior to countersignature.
5:27
